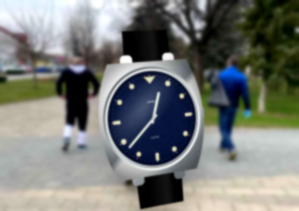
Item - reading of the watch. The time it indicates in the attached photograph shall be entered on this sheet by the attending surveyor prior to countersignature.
12:38
